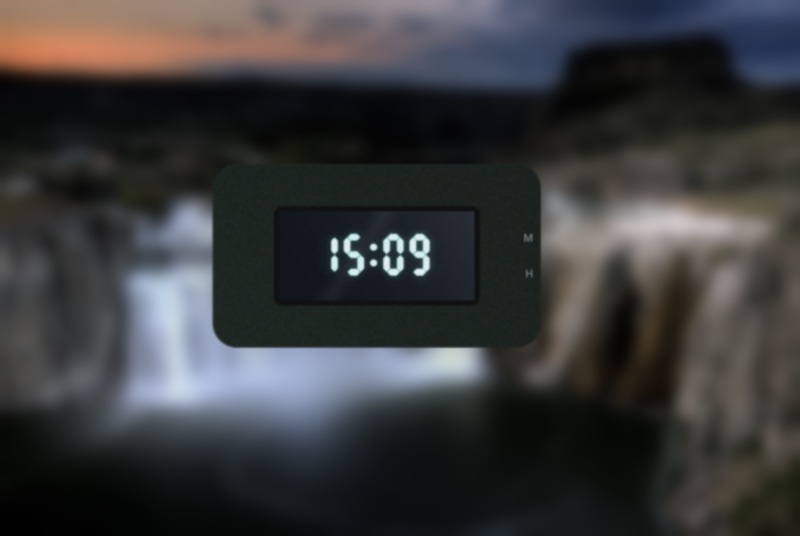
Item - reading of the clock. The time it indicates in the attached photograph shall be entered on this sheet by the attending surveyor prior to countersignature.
15:09
